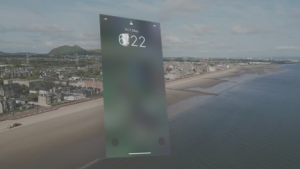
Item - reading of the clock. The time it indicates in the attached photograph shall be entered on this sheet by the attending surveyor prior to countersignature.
6:22
